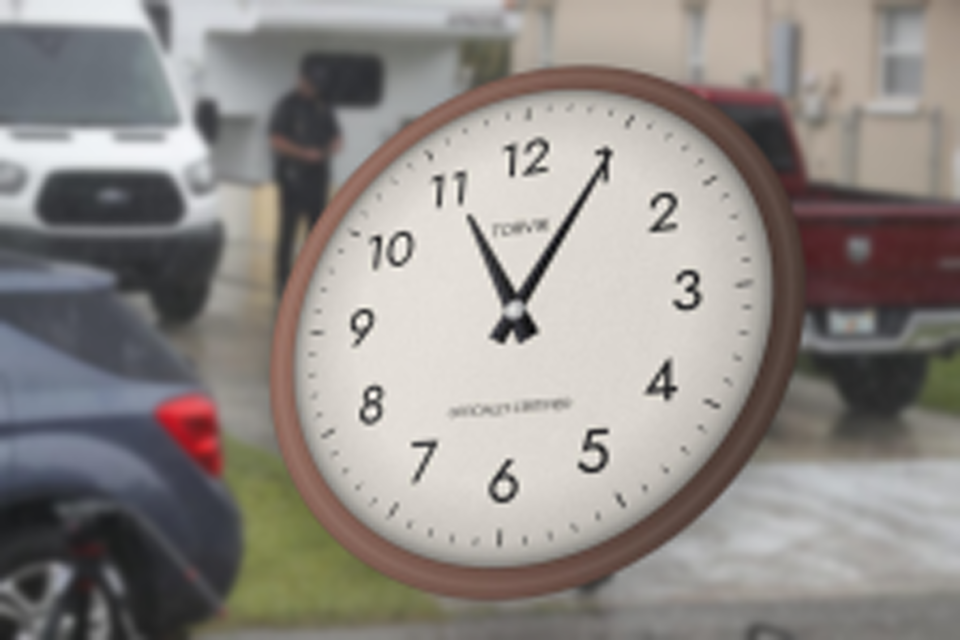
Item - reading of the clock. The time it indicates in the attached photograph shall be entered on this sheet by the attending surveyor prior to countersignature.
11:05
